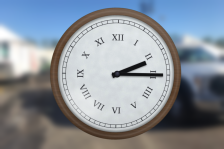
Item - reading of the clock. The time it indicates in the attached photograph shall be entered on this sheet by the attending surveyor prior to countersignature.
2:15
